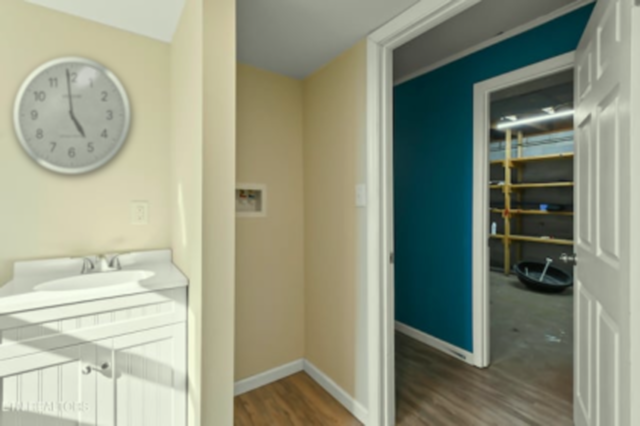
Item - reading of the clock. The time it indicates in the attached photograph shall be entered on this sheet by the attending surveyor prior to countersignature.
4:59
